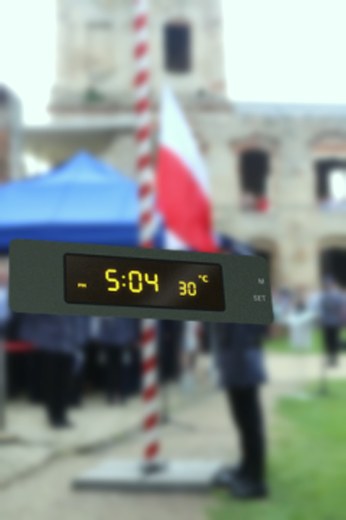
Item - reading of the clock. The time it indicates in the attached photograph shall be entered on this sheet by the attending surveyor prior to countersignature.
5:04
